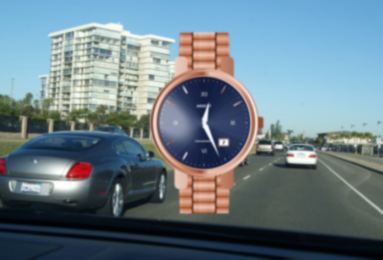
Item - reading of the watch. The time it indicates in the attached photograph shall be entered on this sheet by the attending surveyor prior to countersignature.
12:26
